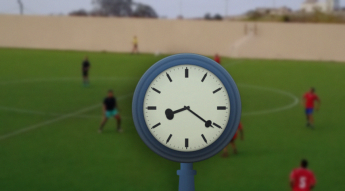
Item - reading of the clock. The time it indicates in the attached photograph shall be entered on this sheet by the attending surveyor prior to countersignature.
8:21
